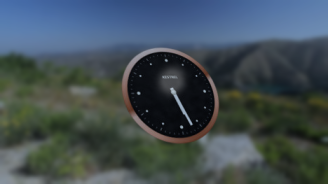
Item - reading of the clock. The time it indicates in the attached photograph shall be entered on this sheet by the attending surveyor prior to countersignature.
5:27
